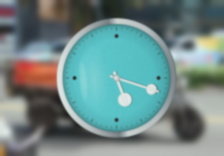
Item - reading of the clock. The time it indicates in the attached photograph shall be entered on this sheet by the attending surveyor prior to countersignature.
5:18
